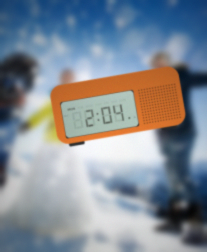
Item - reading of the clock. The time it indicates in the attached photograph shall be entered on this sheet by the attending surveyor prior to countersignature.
2:04
